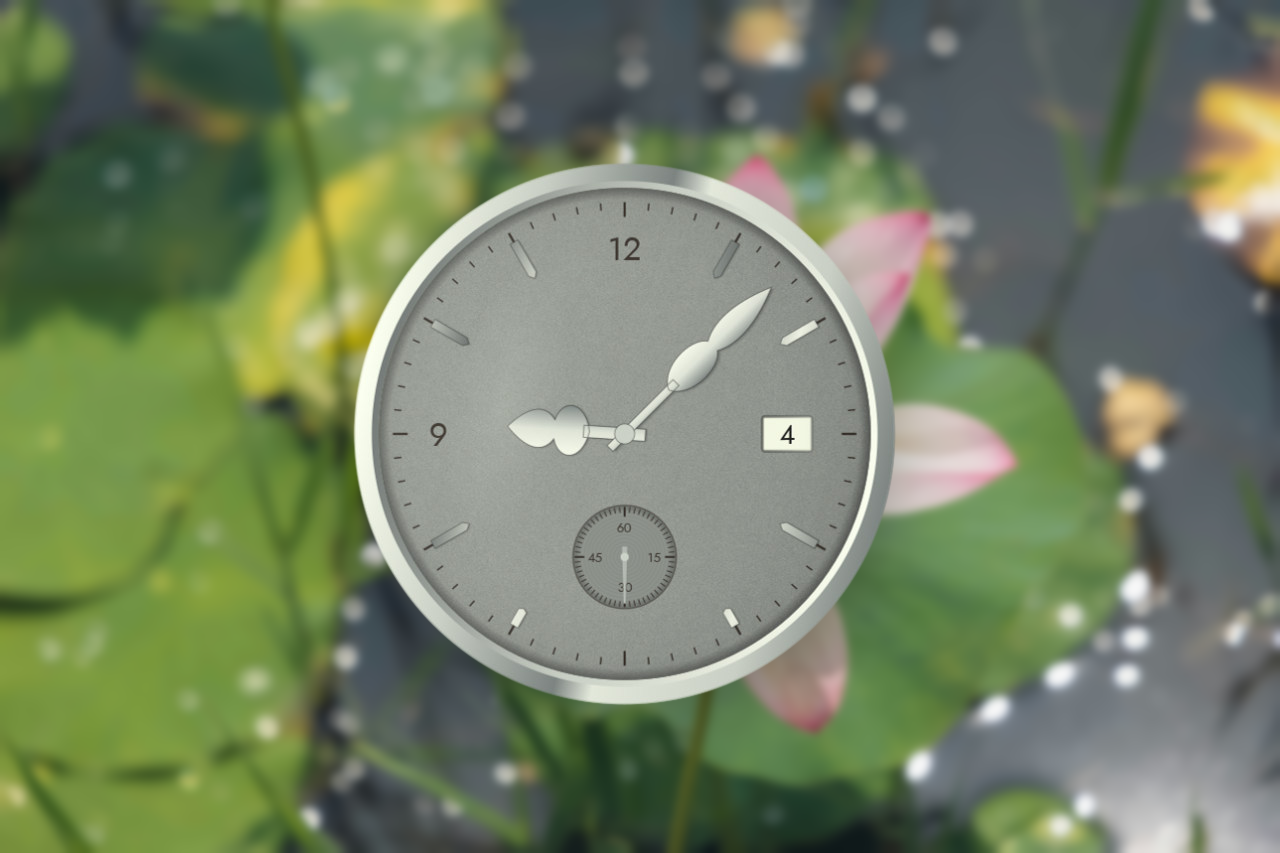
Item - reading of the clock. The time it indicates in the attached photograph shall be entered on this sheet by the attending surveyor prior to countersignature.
9:07:30
